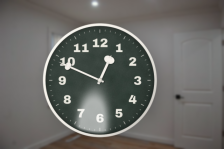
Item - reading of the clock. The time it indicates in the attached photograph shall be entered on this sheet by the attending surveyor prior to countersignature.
12:49
